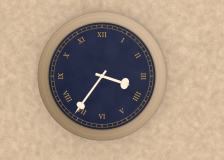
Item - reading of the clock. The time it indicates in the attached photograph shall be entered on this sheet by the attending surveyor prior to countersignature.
3:36
